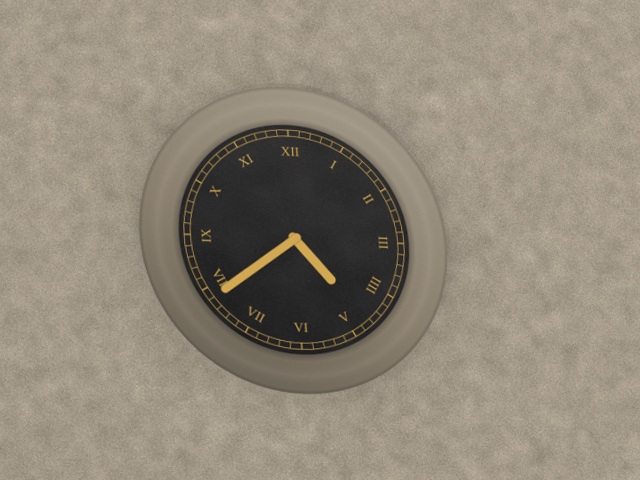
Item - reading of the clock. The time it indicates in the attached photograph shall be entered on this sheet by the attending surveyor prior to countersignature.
4:39
